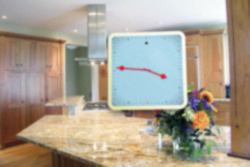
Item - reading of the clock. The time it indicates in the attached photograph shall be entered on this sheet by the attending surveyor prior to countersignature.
3:46
